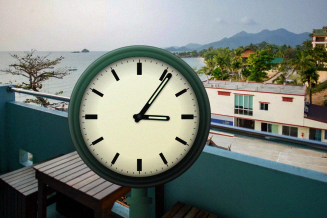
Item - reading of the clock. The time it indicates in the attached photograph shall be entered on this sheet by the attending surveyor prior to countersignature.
3:06
